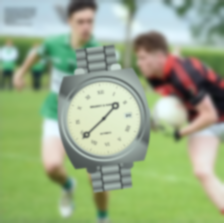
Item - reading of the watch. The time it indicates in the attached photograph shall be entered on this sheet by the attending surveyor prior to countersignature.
1:39
